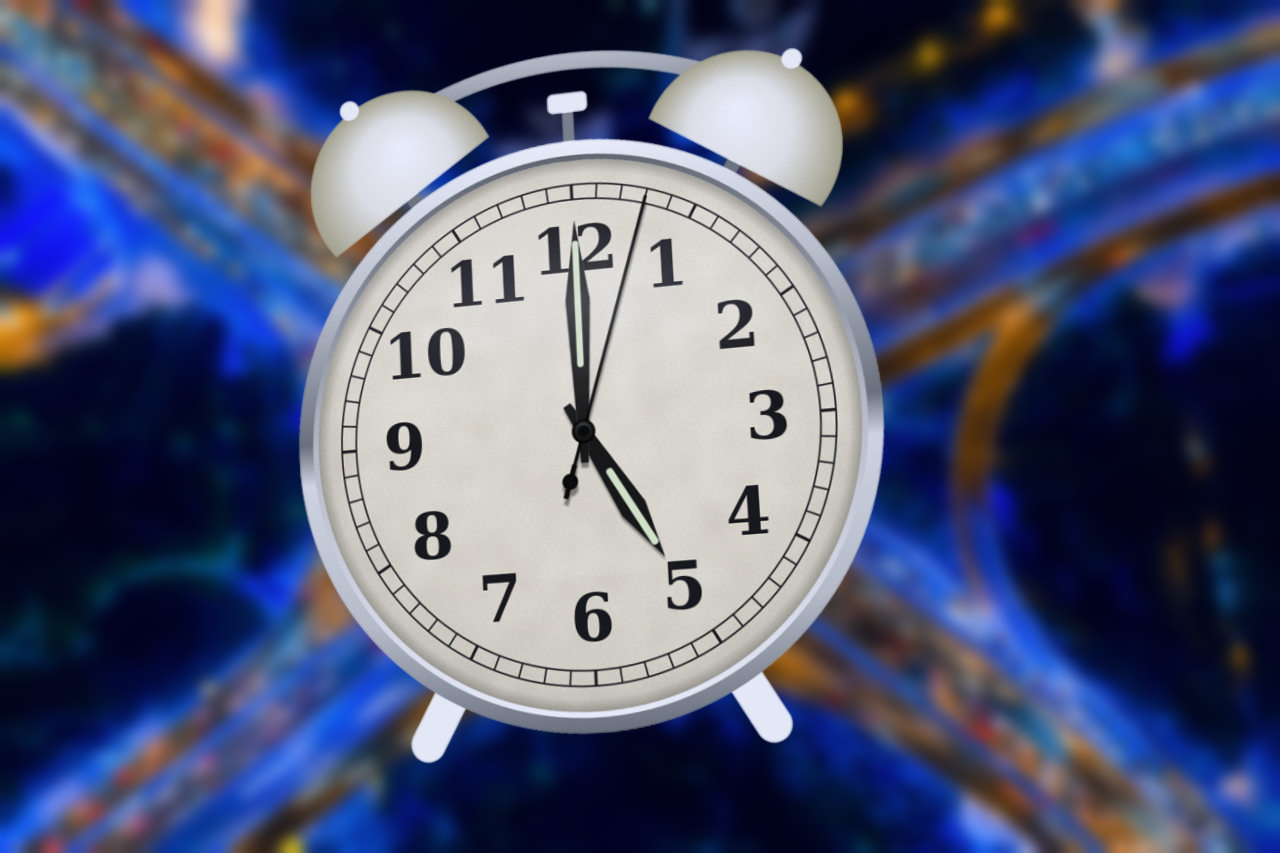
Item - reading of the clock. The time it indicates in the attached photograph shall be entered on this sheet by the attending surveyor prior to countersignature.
5:00:03
